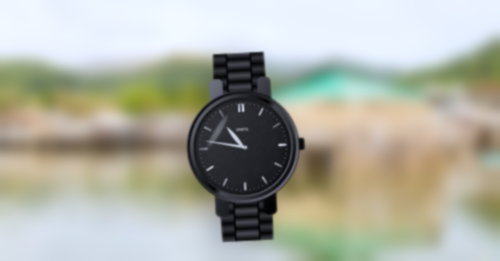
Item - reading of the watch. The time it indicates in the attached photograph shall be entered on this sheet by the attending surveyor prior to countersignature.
10:47
